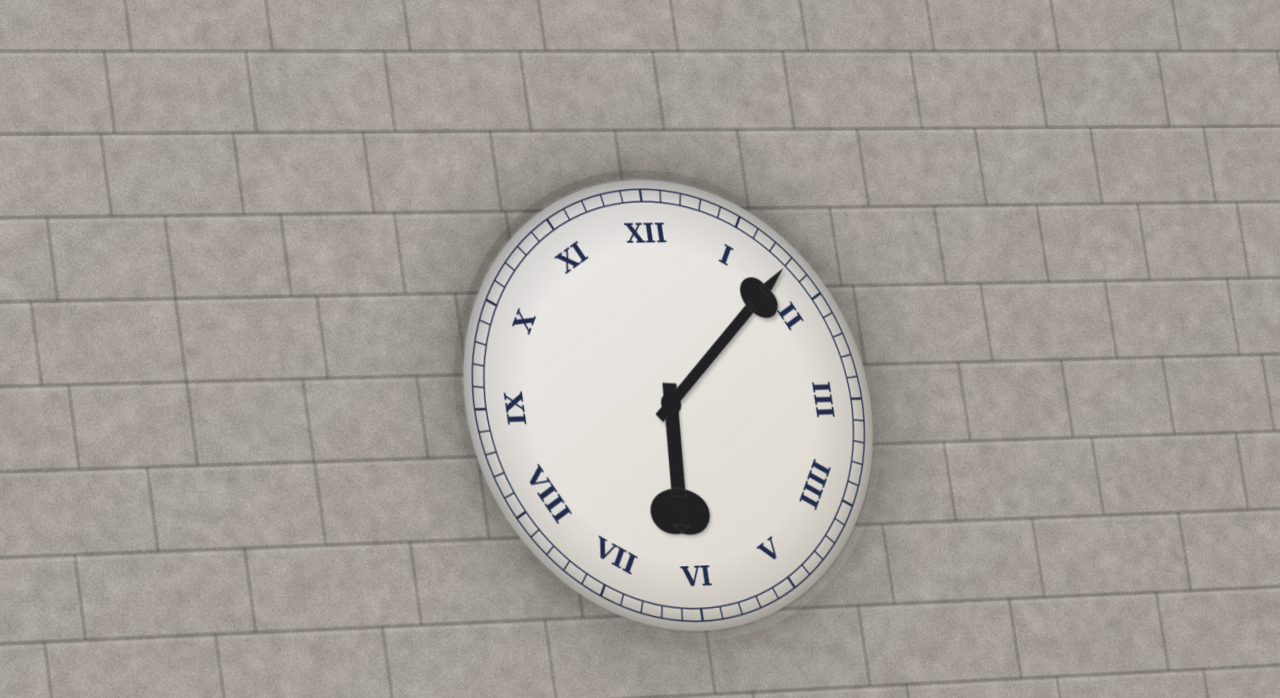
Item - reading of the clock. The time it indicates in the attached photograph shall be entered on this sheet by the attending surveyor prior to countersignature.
6:08
